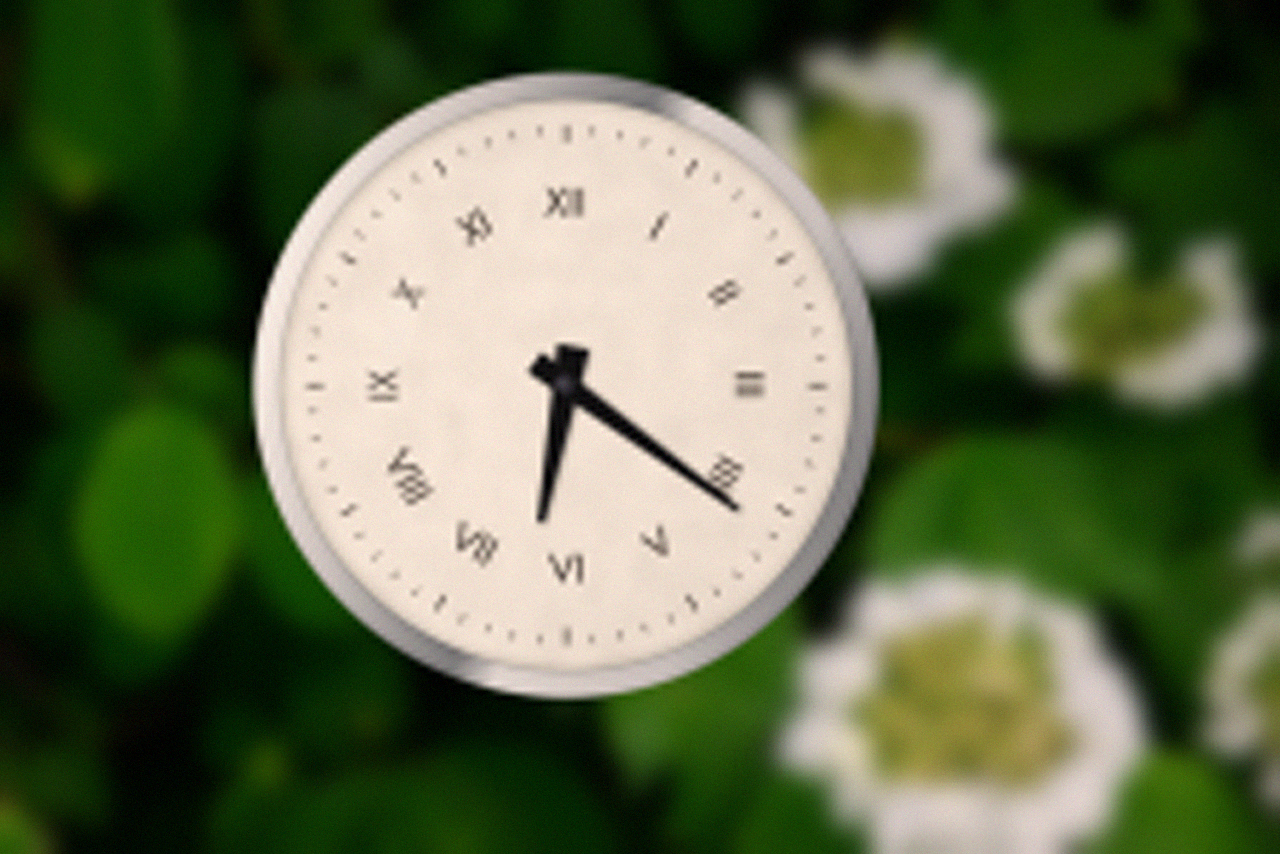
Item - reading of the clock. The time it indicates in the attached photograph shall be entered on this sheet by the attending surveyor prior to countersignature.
6:21
